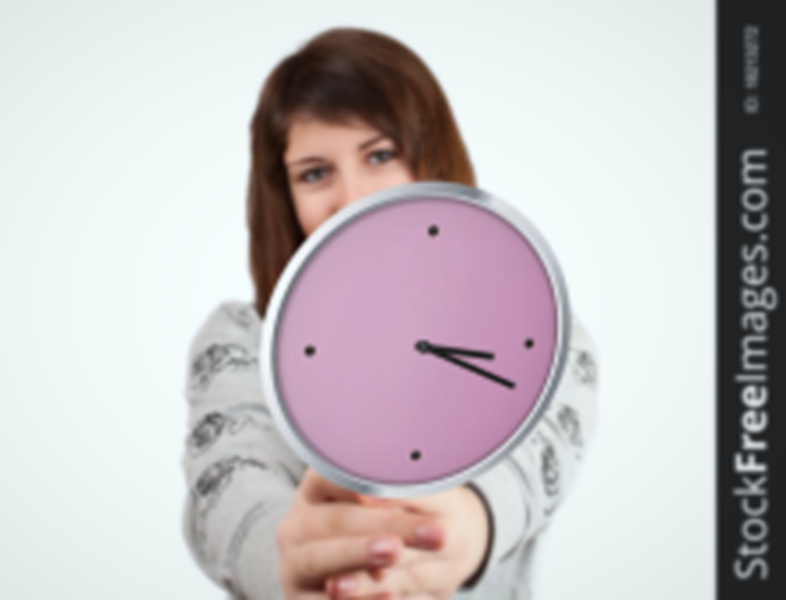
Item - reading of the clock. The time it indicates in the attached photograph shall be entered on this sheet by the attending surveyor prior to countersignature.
3:19
